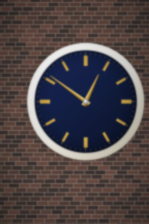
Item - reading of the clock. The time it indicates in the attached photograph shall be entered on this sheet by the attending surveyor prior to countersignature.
12:51
